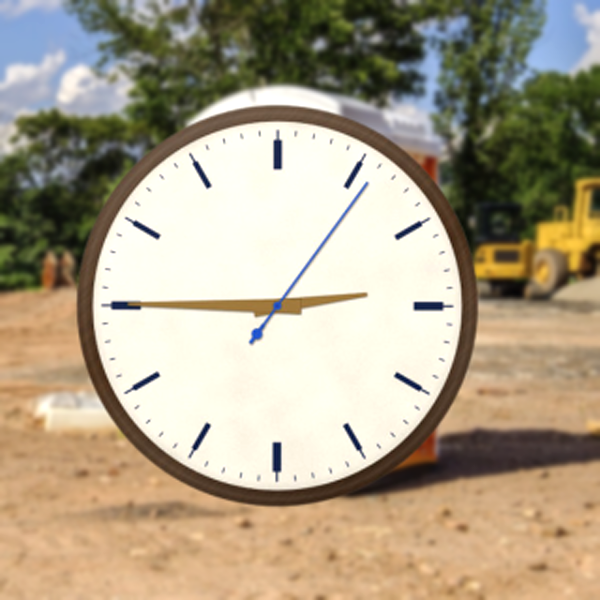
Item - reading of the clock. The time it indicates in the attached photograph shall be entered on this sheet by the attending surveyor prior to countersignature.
2:45:06
